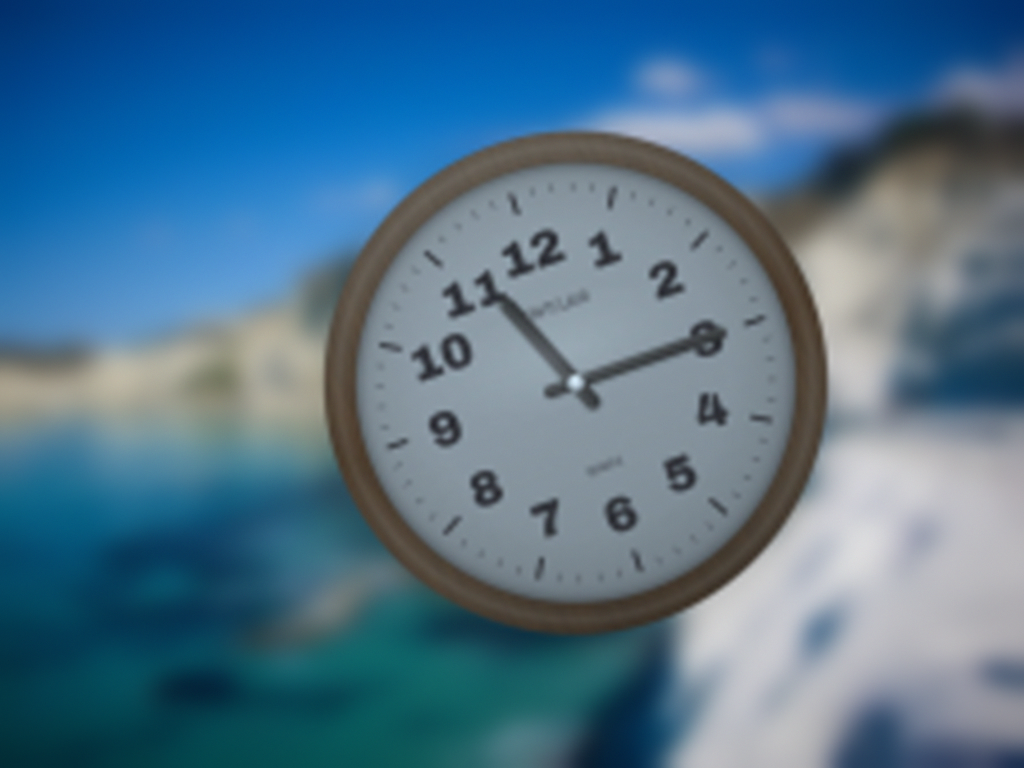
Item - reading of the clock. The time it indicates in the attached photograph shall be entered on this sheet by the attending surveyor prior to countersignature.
11:15
